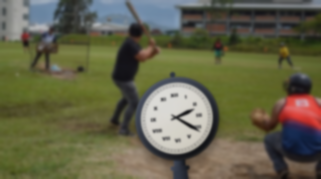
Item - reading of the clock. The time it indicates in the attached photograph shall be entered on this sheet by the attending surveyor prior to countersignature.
2:21
